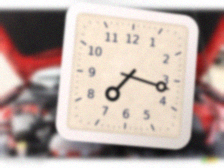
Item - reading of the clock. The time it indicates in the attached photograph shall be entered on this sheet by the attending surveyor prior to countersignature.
7:17
